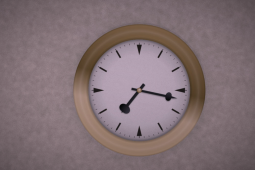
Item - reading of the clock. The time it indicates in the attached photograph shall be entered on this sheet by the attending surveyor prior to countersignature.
7:17
